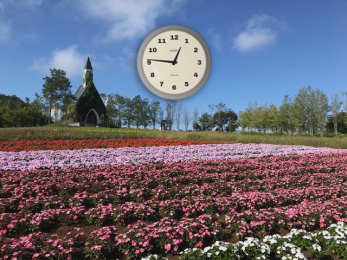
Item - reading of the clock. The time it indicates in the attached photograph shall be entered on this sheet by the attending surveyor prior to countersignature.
12:46
